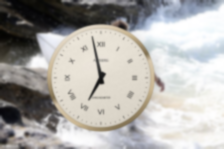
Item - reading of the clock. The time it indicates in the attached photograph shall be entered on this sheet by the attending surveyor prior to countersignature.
6:58
